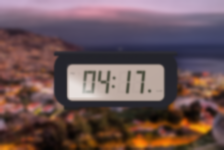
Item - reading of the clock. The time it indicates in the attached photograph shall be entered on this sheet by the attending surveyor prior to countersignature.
4:17
